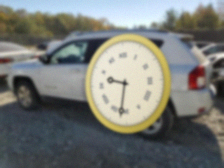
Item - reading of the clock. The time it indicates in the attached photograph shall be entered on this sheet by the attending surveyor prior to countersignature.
9:32
